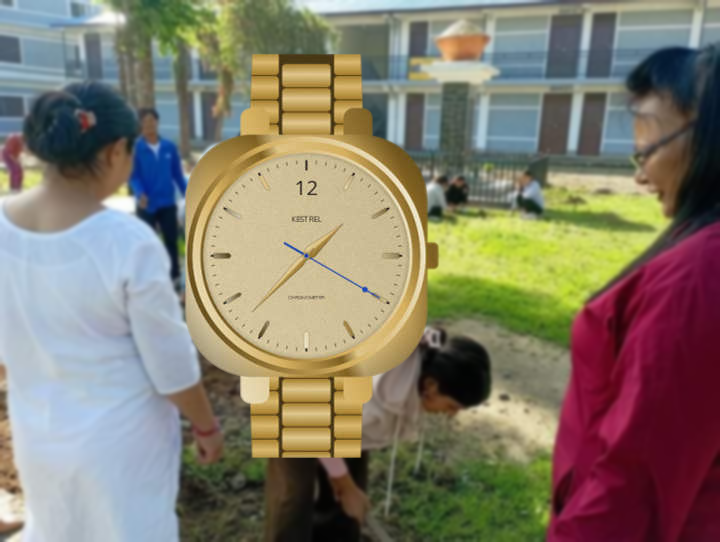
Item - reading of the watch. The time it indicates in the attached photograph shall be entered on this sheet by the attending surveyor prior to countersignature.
1:37:20
